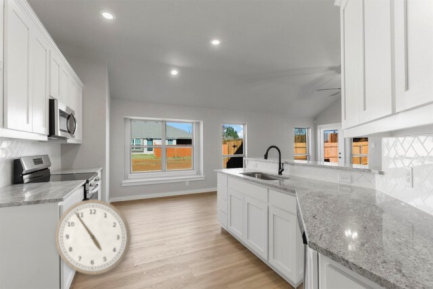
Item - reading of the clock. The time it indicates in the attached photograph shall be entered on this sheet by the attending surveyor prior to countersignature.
4:54
